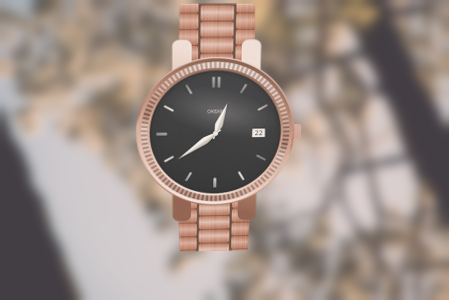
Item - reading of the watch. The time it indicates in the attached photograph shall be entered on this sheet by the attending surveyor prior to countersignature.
12:39
